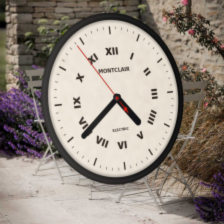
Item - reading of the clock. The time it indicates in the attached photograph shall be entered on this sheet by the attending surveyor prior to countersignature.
4:38:54
